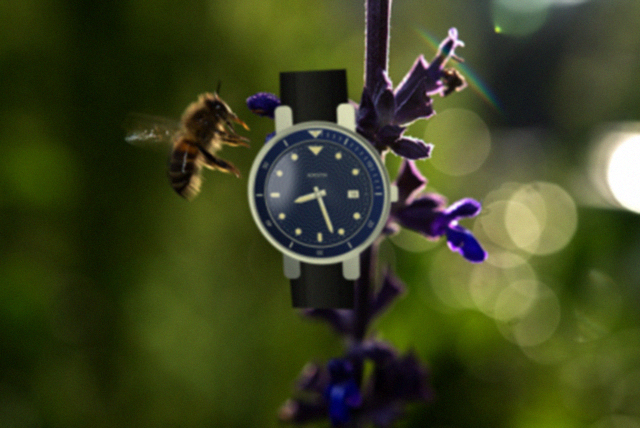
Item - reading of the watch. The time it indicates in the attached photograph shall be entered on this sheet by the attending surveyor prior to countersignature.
8:27
